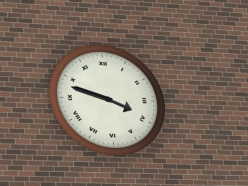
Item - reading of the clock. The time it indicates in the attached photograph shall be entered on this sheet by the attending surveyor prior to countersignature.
3:48
